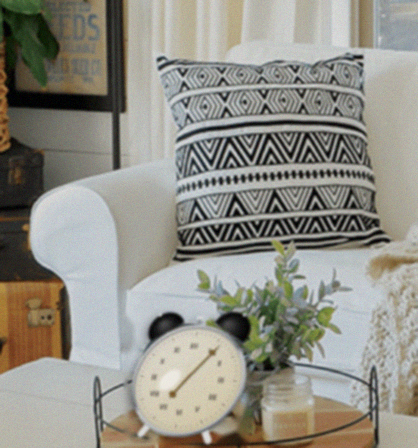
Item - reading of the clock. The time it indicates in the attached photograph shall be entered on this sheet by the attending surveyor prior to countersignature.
7:06
